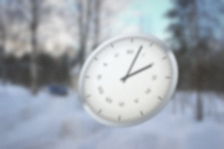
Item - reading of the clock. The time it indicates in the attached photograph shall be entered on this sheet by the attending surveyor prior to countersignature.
2:03
